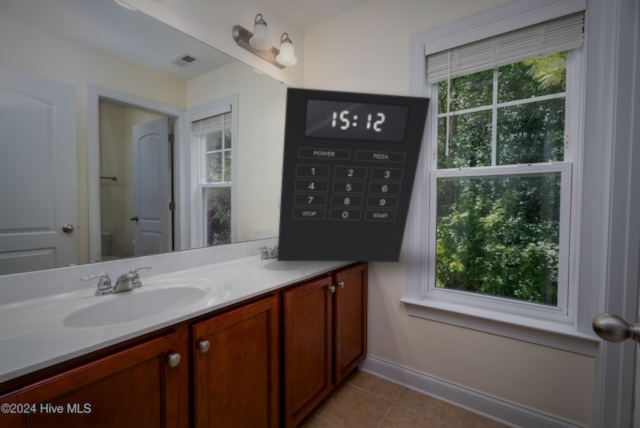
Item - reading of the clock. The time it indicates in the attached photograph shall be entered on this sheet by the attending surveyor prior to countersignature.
15:12
